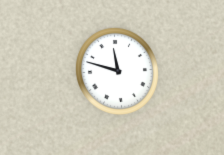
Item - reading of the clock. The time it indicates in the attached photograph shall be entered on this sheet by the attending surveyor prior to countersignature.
11:48
